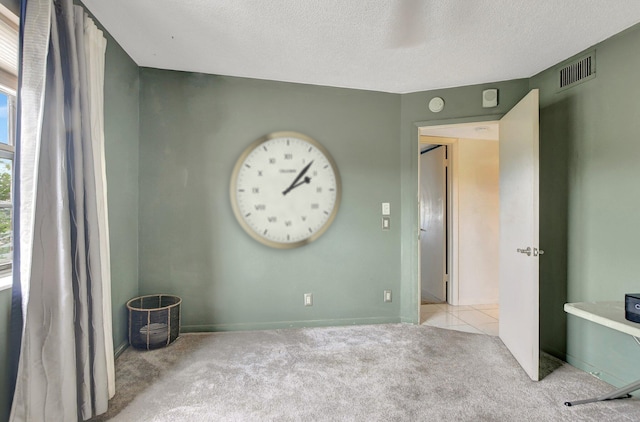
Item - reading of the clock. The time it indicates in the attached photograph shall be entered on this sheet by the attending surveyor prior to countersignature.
2:07
